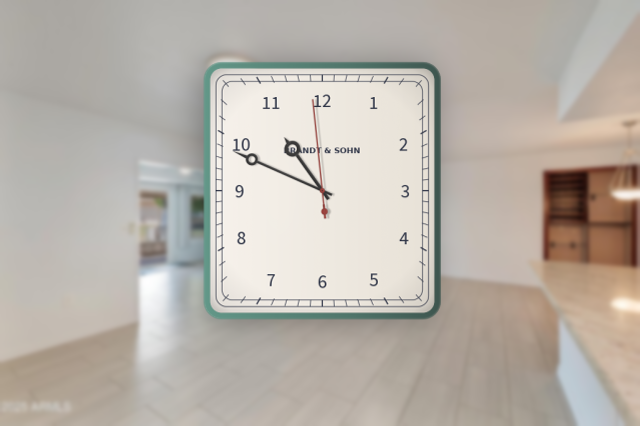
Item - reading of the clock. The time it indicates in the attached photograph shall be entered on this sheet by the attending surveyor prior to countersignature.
10:48:59
